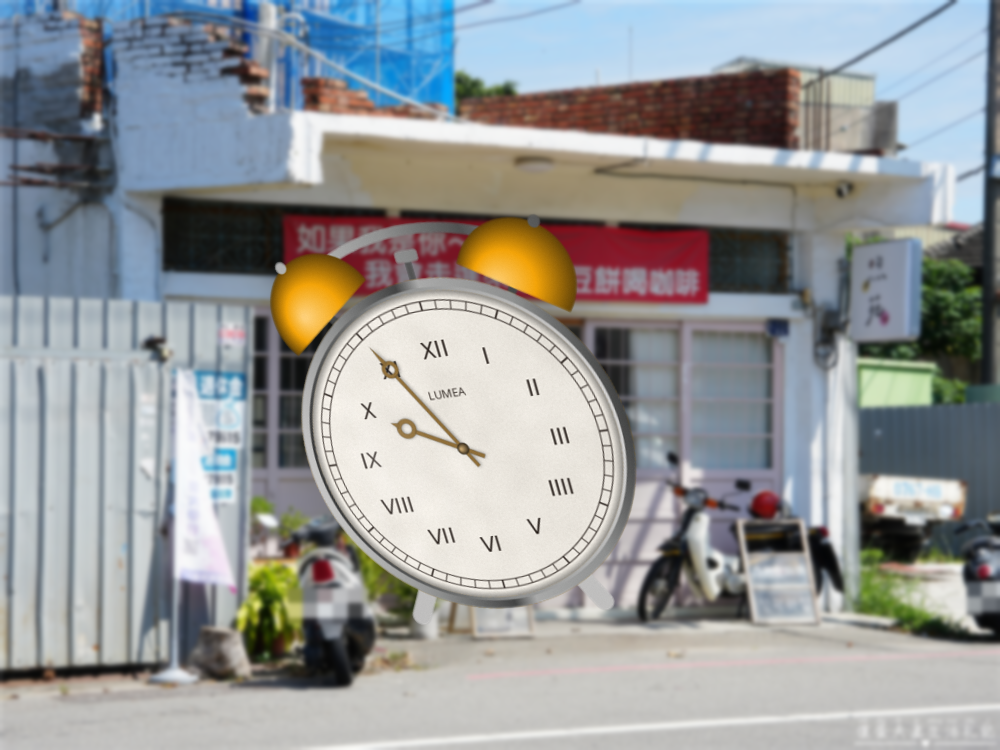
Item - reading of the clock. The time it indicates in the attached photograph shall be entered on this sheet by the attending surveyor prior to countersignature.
9:55
